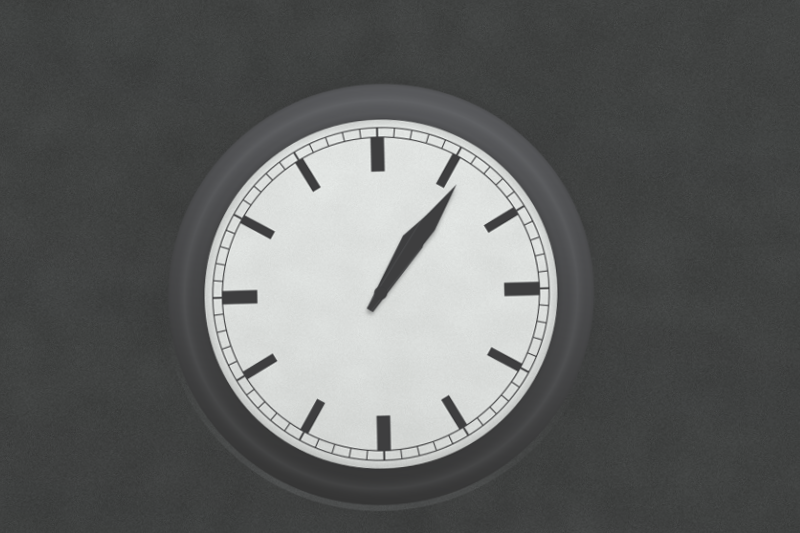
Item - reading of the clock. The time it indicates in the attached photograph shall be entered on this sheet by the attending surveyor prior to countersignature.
1:06
